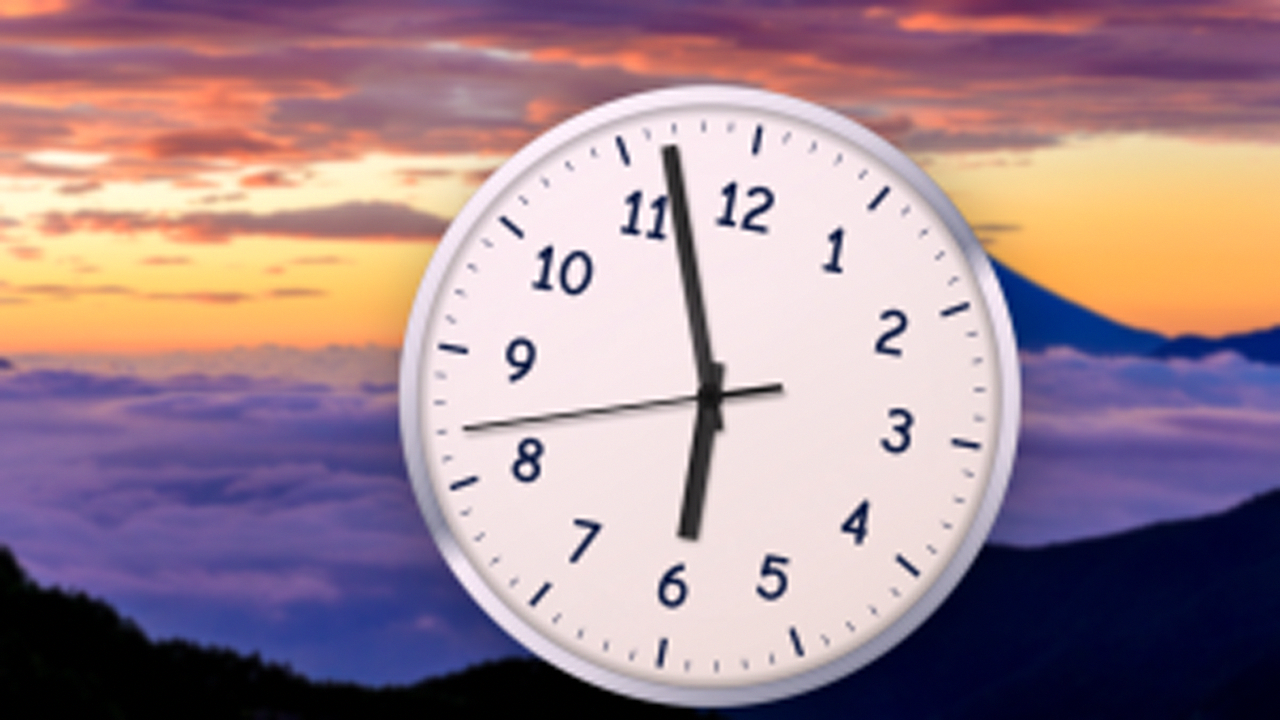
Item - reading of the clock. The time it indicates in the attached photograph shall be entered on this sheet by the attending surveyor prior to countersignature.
5:56:42
